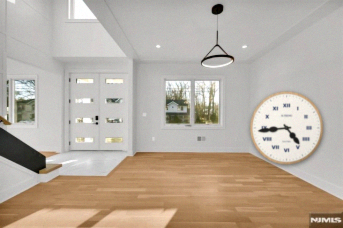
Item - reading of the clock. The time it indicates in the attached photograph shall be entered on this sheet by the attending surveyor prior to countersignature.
4:44
